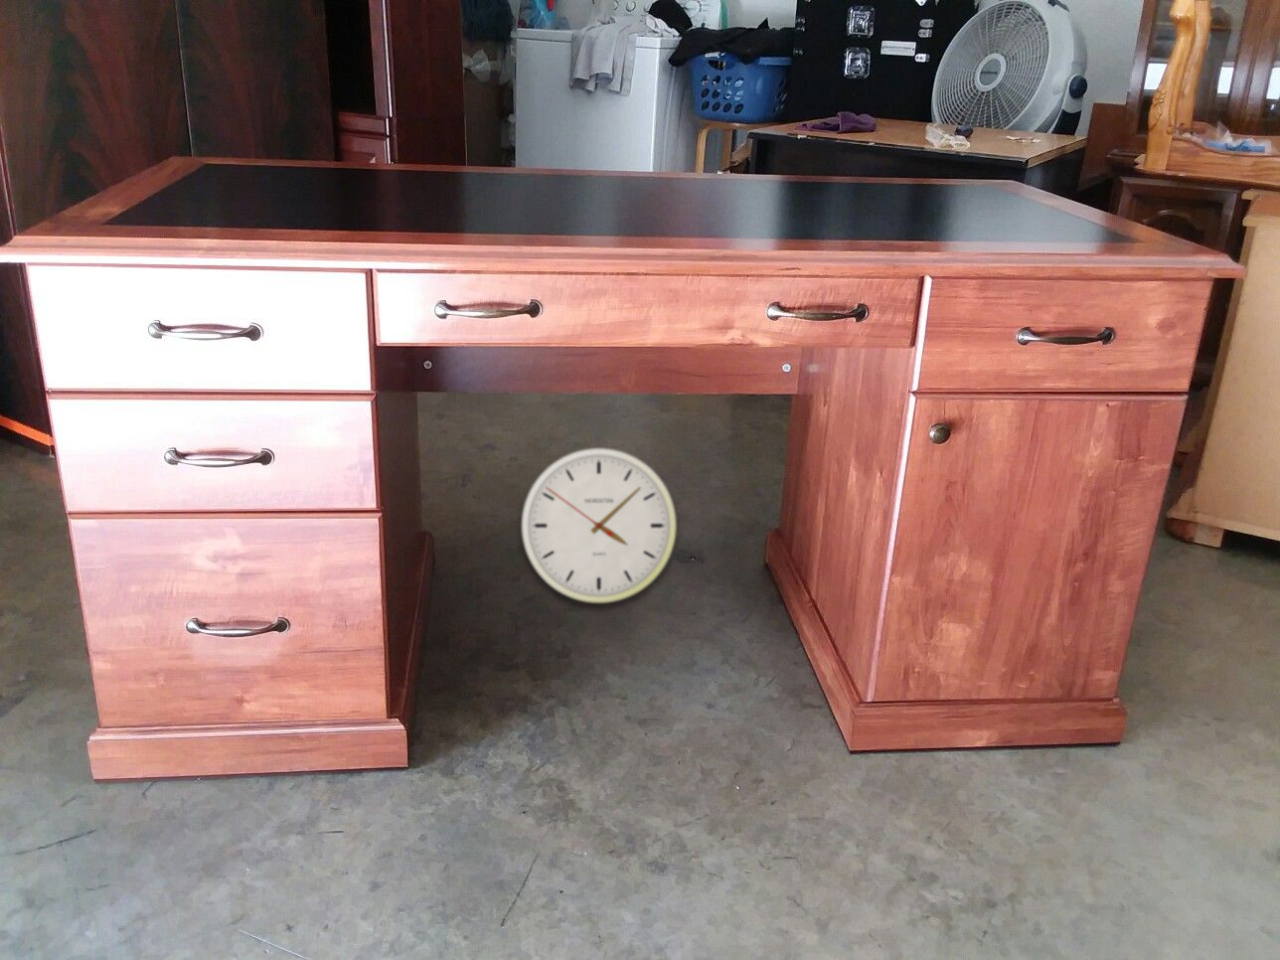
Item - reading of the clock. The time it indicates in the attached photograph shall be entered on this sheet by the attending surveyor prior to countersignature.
4:07:51
